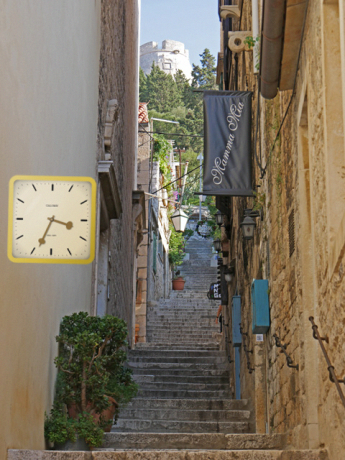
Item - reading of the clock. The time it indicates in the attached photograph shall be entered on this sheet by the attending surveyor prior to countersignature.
3:34
